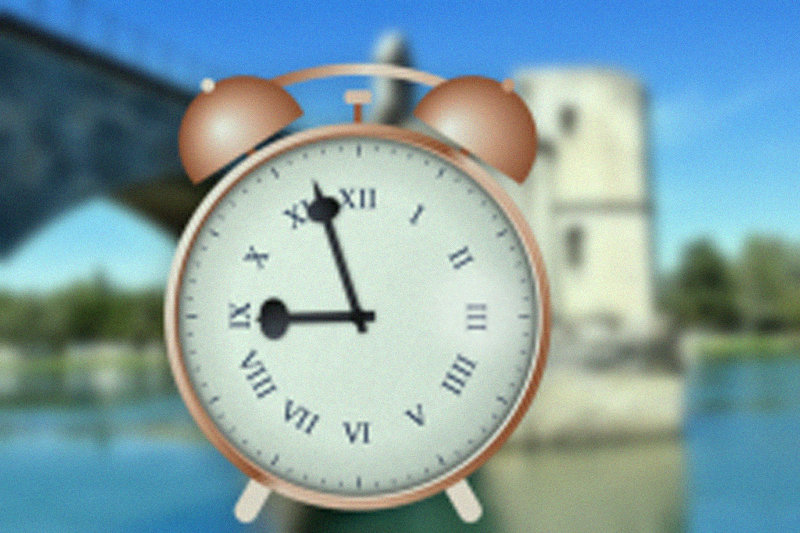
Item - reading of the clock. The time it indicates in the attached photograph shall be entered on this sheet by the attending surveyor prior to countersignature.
8:57
